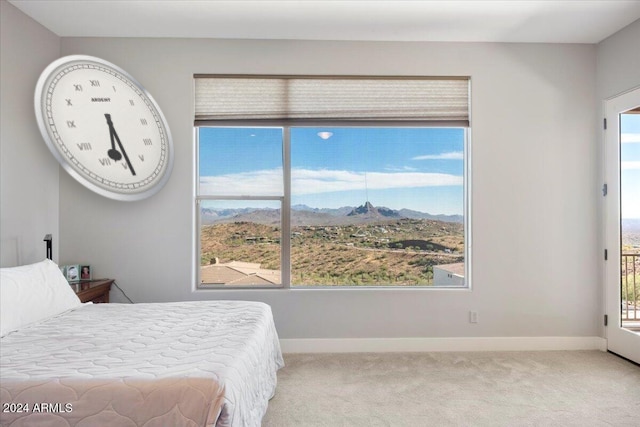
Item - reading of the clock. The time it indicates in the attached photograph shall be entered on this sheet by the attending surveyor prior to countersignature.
6:29
